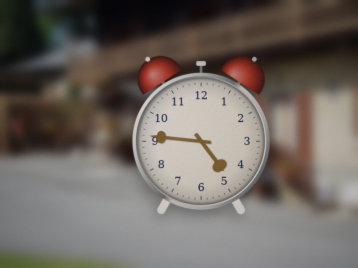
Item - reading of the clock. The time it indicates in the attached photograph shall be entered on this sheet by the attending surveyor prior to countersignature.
4:46
